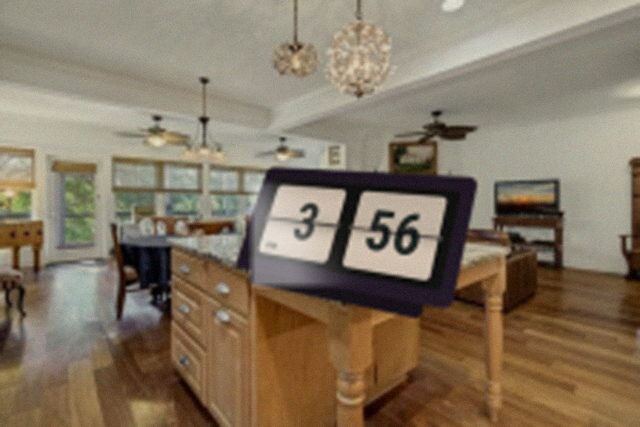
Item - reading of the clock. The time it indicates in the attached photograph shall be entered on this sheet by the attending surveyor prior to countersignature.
3:56
